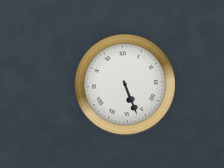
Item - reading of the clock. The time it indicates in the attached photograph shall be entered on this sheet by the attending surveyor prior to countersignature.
5:27
